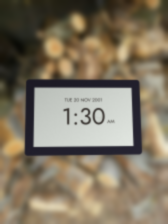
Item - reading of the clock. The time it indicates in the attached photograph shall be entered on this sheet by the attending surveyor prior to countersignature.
1:30
